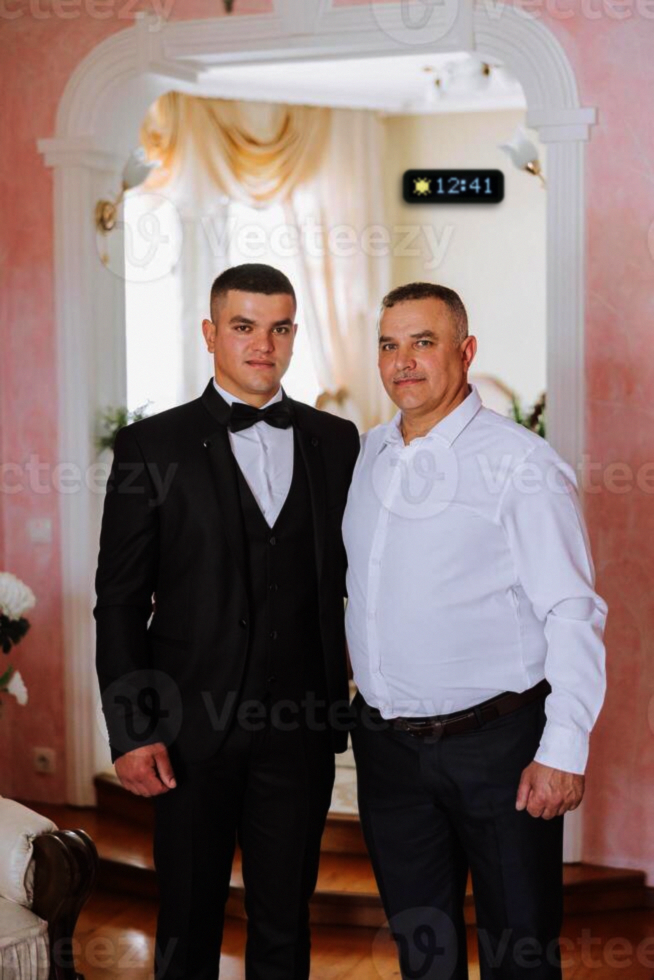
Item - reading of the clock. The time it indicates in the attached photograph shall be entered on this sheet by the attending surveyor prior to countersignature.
12:41
